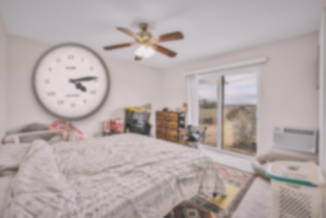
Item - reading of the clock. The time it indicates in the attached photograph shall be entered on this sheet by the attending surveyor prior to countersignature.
4:14
